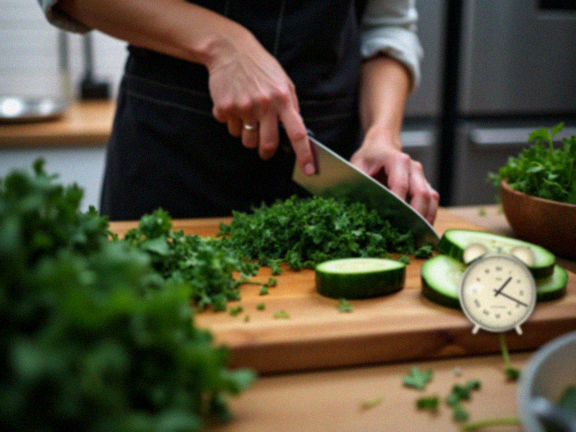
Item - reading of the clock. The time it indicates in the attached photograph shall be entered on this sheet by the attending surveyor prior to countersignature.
1:19
